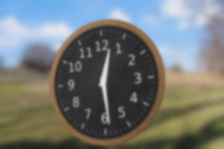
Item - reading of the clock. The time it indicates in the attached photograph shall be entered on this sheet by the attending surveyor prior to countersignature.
12:29
